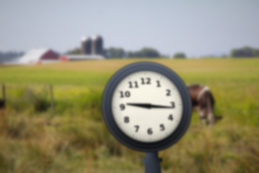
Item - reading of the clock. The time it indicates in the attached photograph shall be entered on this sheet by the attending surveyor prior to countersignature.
9:16
